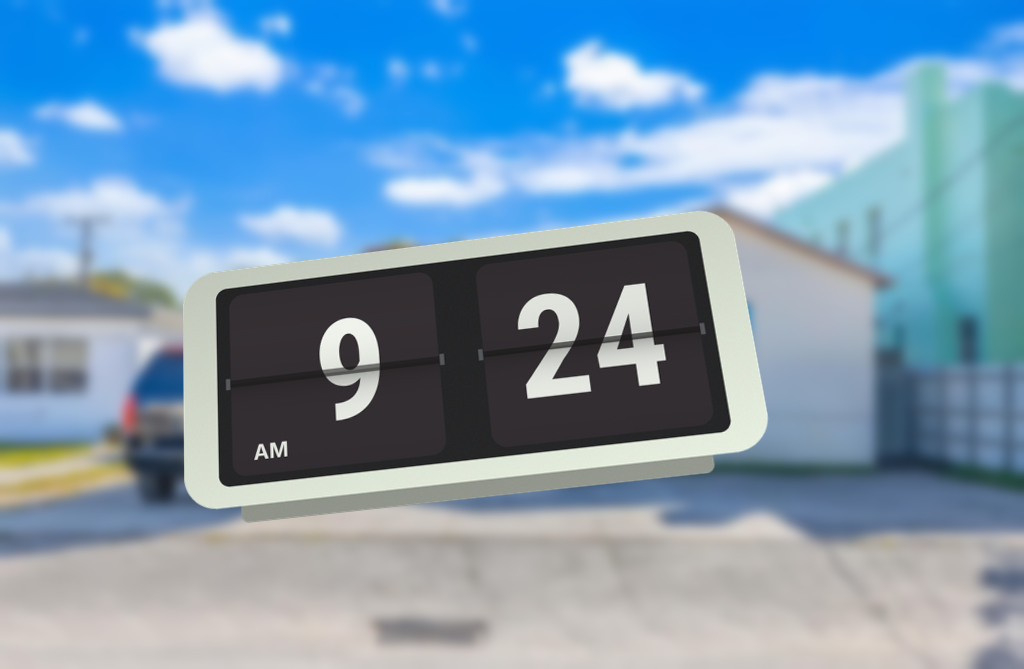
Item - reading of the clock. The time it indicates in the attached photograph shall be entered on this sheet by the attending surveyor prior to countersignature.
9:24
